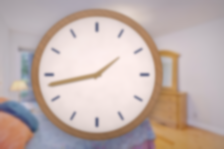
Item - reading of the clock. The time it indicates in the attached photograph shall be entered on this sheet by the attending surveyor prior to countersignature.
1:43
